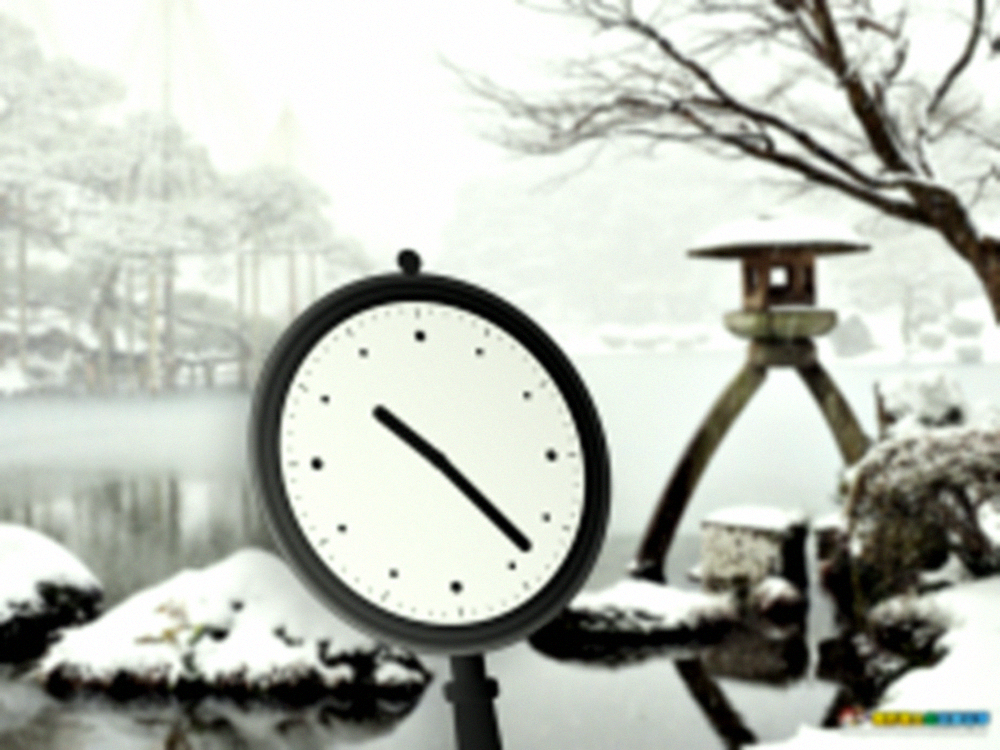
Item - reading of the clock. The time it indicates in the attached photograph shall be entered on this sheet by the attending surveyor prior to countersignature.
10:23
